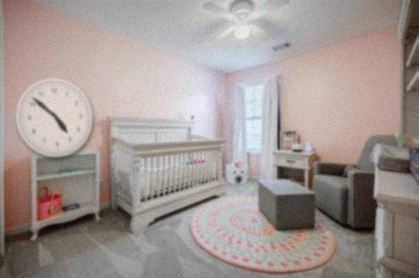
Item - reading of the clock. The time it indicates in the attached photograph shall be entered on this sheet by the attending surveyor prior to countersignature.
4:52
